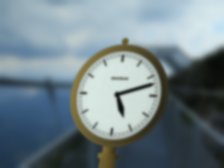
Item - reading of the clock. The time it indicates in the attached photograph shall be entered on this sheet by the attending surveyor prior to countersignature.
5:12
